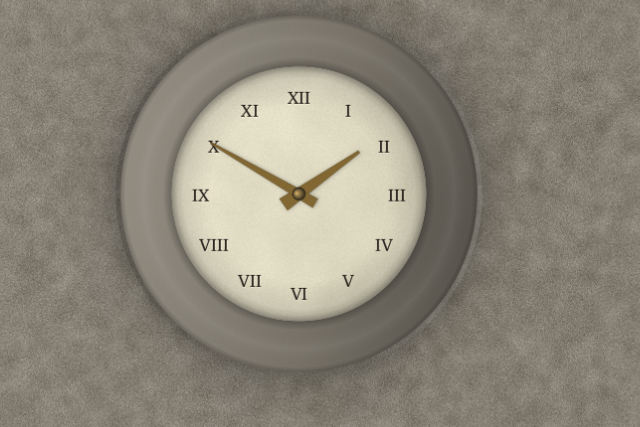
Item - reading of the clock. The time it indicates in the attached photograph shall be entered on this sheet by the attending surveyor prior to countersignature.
1:50
